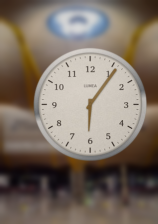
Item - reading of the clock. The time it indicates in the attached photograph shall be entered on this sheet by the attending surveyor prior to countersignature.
6:06
